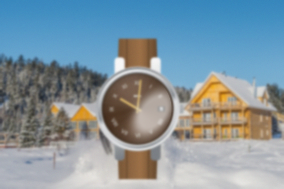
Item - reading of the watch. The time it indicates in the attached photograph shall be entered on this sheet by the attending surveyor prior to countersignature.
10:01
